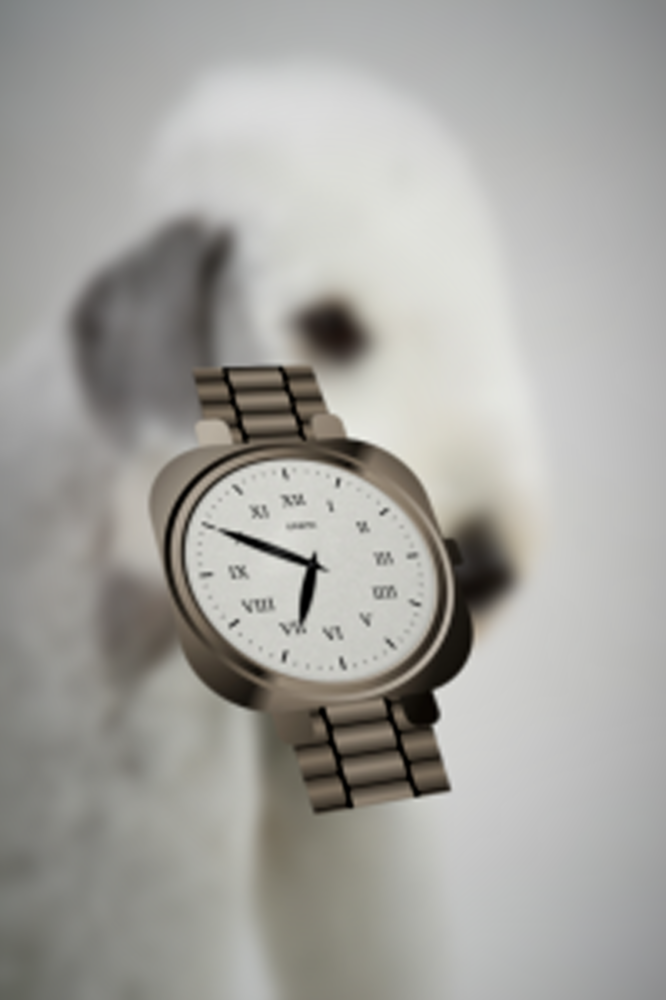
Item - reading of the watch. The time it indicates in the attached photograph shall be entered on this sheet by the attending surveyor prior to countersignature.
6:50
